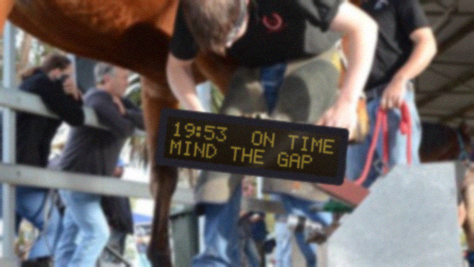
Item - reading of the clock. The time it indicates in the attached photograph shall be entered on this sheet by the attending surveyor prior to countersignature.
19:53
